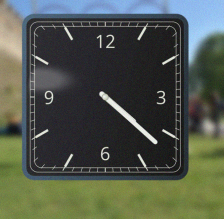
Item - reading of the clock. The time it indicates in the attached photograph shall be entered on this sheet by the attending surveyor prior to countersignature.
4:22
